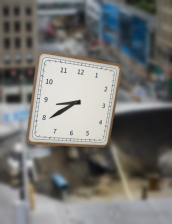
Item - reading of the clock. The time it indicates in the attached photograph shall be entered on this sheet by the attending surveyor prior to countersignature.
8:39
